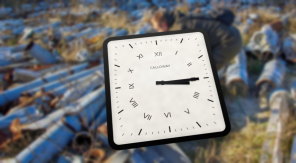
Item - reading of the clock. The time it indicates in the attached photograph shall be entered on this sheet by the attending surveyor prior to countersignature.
3:15
